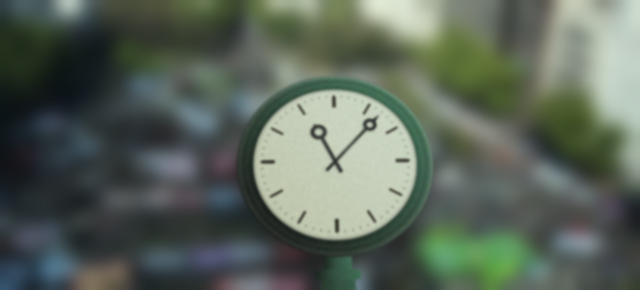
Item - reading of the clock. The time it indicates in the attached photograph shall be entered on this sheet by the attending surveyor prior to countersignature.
11:07
